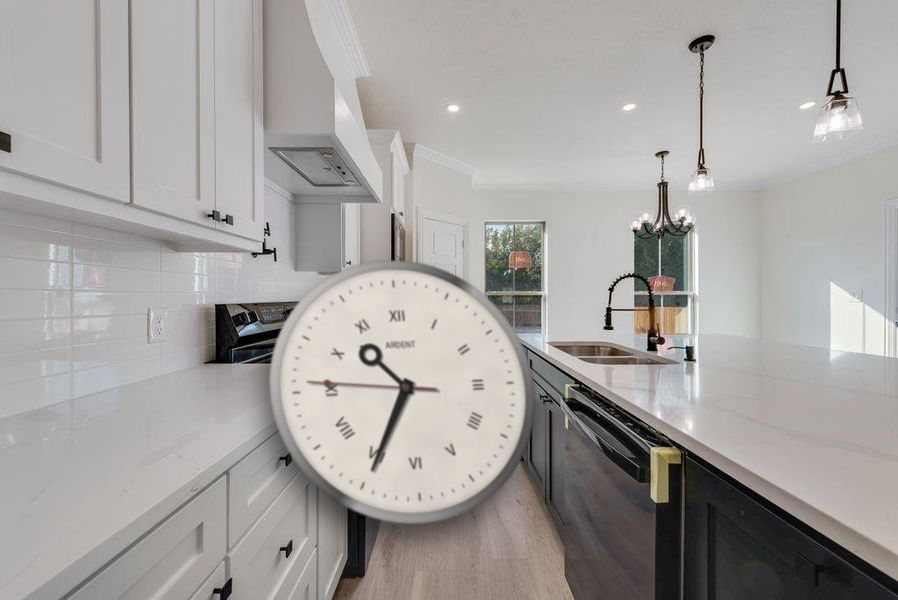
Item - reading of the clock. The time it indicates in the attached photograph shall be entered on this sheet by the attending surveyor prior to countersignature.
10:34:46
